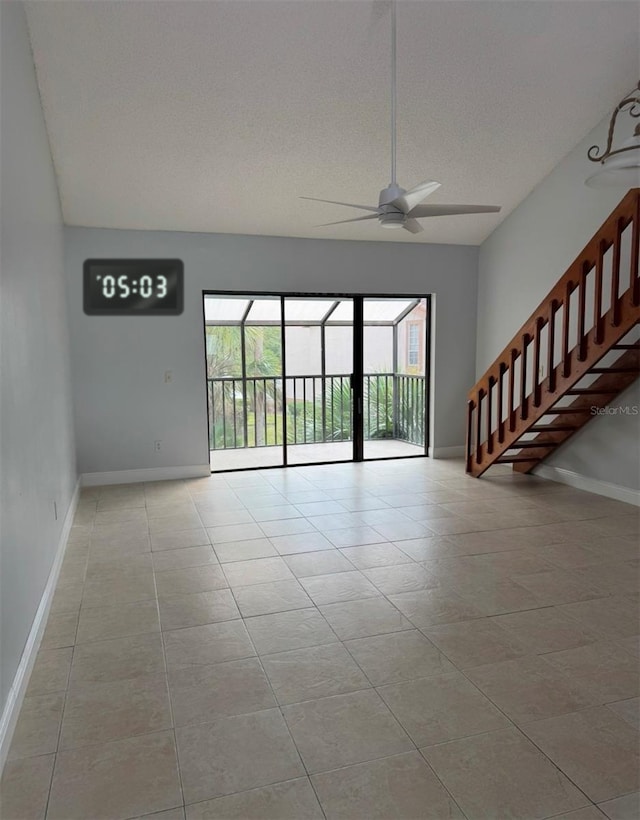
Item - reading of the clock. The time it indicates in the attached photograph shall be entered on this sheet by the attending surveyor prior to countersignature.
5:03
